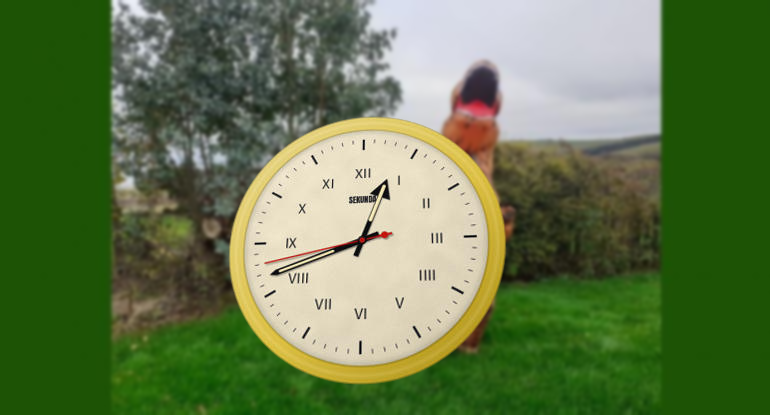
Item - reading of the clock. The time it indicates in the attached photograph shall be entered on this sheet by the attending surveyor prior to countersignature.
12:41:43
